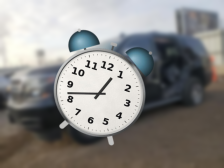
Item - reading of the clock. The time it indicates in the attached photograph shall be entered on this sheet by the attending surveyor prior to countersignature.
12:42
